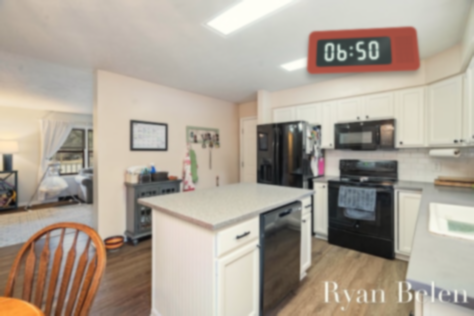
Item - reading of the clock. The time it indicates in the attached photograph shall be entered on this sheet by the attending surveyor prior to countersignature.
6:50
